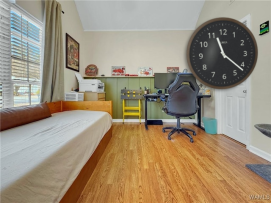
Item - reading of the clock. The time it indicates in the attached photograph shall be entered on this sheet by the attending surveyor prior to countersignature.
11:22
